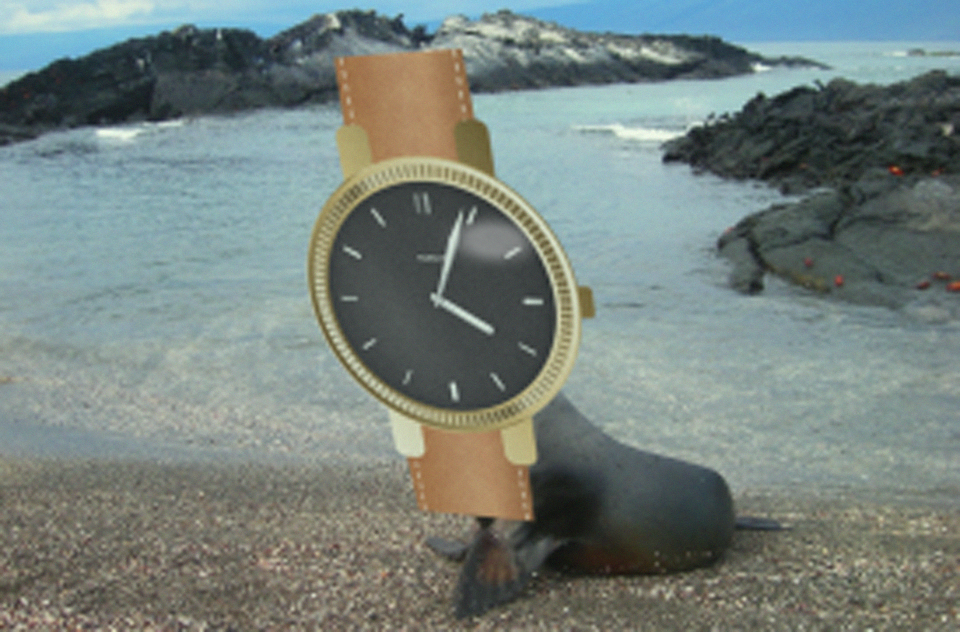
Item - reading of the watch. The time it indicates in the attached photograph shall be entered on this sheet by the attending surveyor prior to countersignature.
4:04
